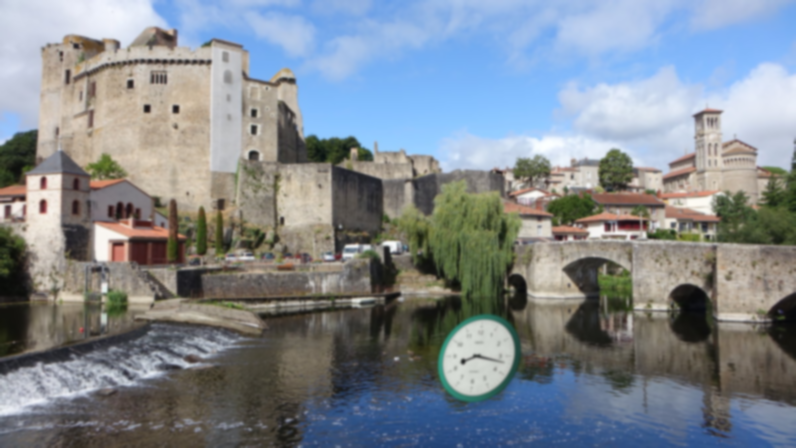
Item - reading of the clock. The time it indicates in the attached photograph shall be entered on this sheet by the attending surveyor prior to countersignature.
8:17
